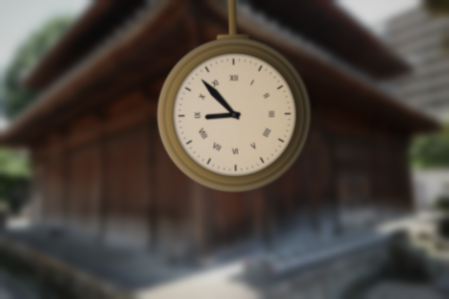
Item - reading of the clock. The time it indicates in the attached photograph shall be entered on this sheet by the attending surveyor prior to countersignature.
8:53
